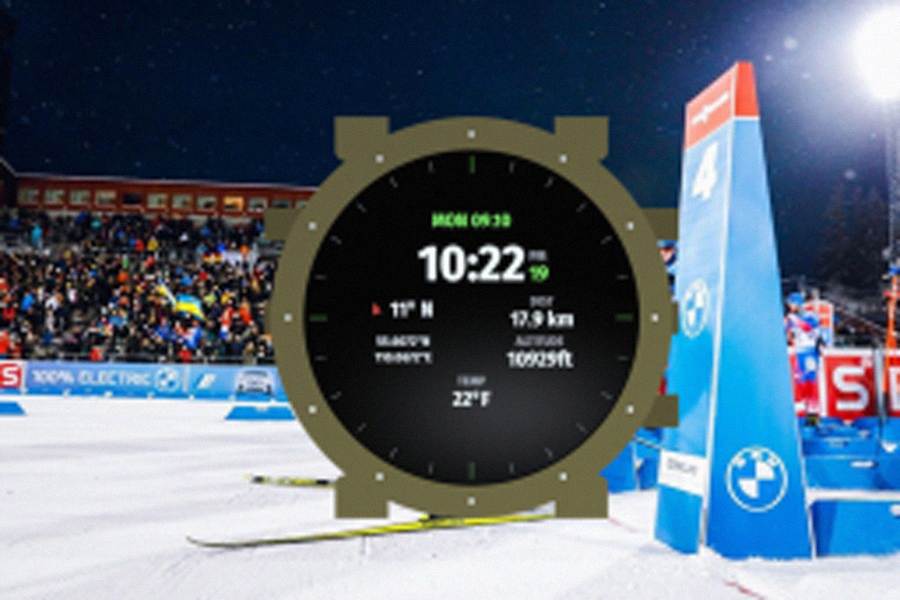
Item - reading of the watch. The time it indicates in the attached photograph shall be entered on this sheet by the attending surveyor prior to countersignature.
10:22
